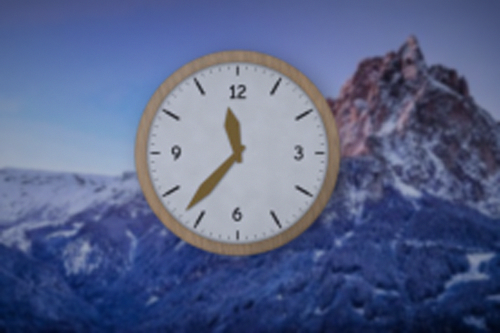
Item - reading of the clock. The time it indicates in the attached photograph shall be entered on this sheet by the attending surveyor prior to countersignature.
11:37
